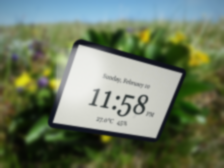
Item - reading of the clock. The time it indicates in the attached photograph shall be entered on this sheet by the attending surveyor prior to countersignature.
11:58
